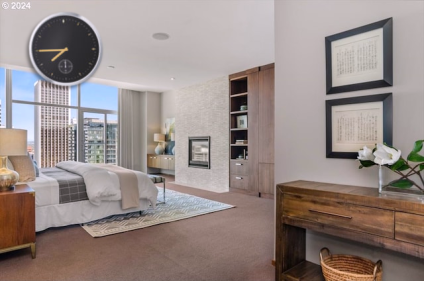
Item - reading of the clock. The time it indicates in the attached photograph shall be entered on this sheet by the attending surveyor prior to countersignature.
7:45
